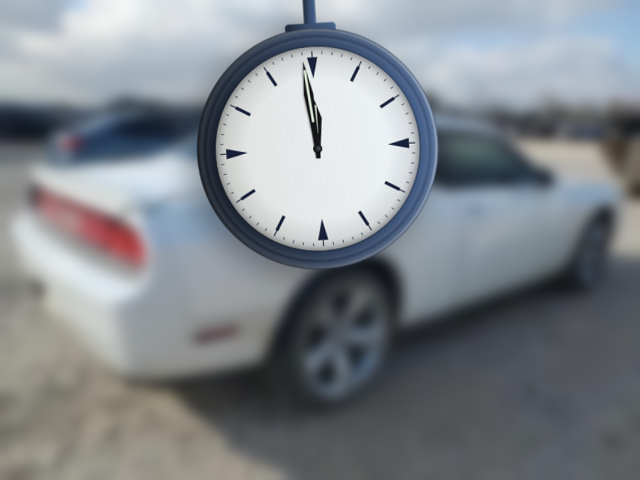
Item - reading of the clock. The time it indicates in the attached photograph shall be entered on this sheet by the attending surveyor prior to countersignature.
11:59
